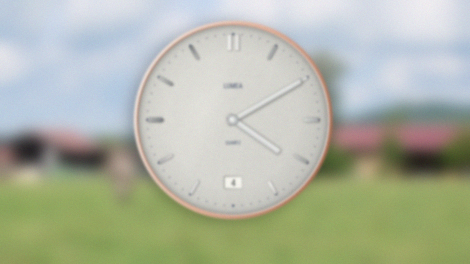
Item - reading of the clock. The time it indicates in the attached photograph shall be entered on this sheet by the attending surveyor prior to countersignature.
4:10
